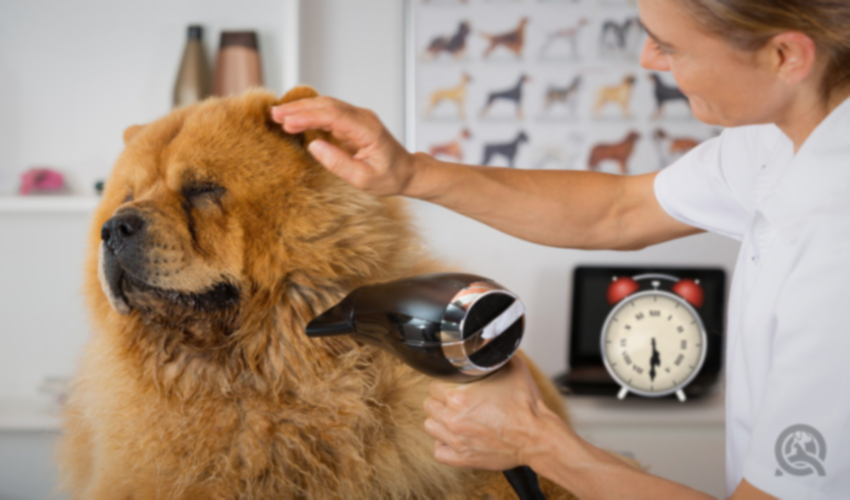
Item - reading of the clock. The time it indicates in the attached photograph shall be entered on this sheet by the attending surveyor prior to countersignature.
5:30
